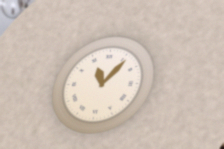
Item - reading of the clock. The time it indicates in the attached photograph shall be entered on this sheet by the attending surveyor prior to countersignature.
11:06
